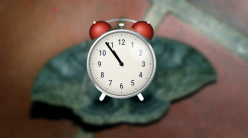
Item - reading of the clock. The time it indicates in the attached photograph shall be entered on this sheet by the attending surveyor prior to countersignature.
10:54
